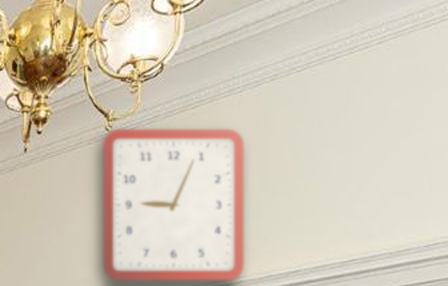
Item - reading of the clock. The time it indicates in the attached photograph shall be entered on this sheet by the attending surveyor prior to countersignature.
9:04
